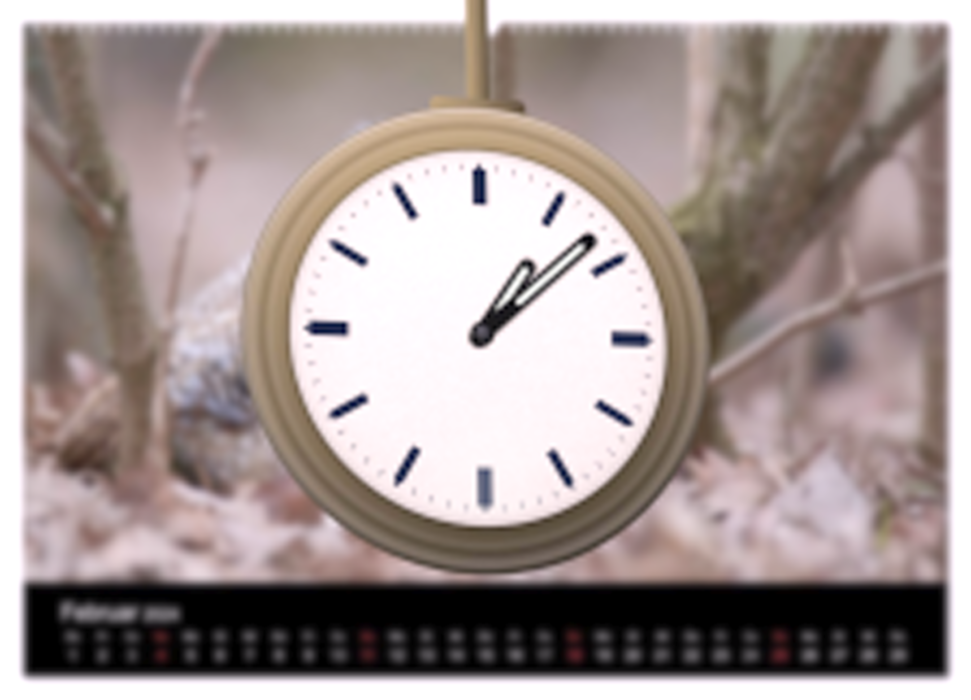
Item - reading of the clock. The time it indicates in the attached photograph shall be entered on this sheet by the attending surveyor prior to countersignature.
1:08
